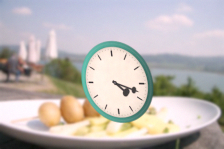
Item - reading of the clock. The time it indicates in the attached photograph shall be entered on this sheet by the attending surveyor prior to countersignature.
4:18
